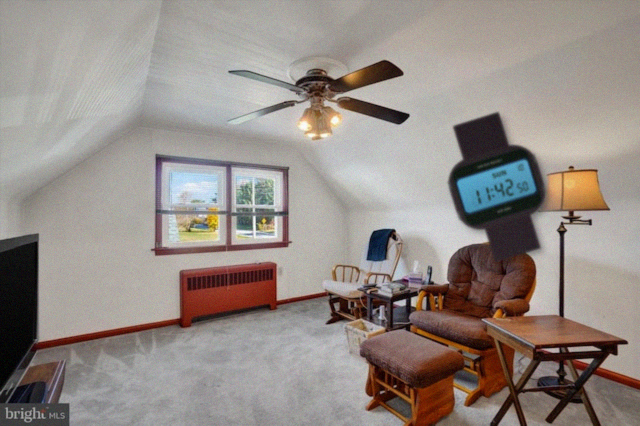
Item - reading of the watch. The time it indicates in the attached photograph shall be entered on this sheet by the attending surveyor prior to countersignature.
11:42
